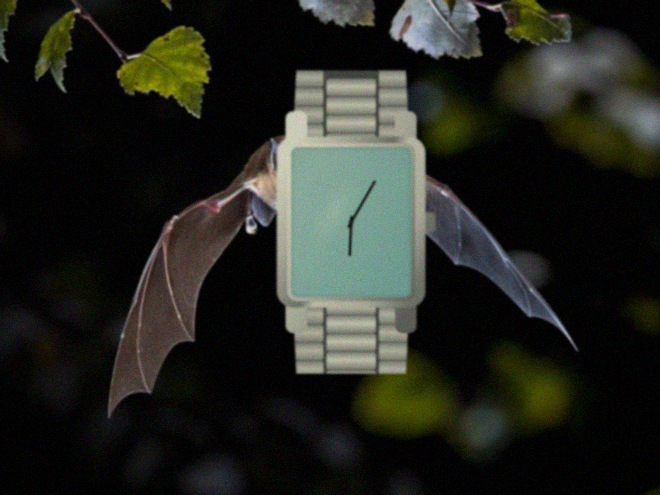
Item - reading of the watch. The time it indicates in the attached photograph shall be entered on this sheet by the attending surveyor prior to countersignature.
6:05
